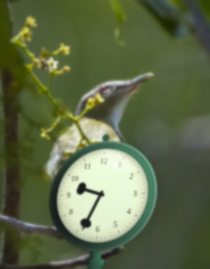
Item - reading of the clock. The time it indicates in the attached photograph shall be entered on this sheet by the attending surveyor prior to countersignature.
9:34
